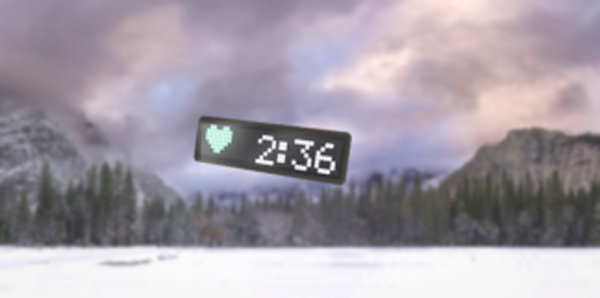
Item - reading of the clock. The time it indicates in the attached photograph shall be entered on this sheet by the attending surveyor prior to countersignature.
2:36
